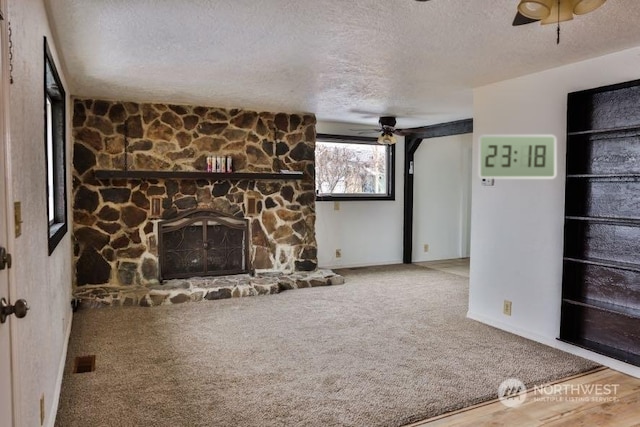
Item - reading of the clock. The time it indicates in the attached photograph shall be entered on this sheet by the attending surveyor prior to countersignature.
23:18
